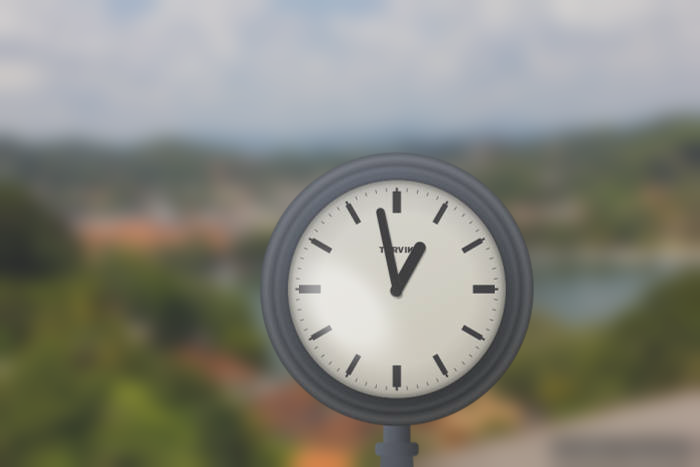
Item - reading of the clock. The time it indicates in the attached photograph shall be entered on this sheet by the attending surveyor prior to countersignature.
12:58
